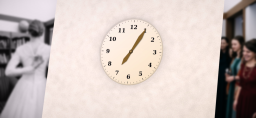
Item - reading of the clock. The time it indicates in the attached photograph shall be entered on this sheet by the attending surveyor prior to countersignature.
7:05
